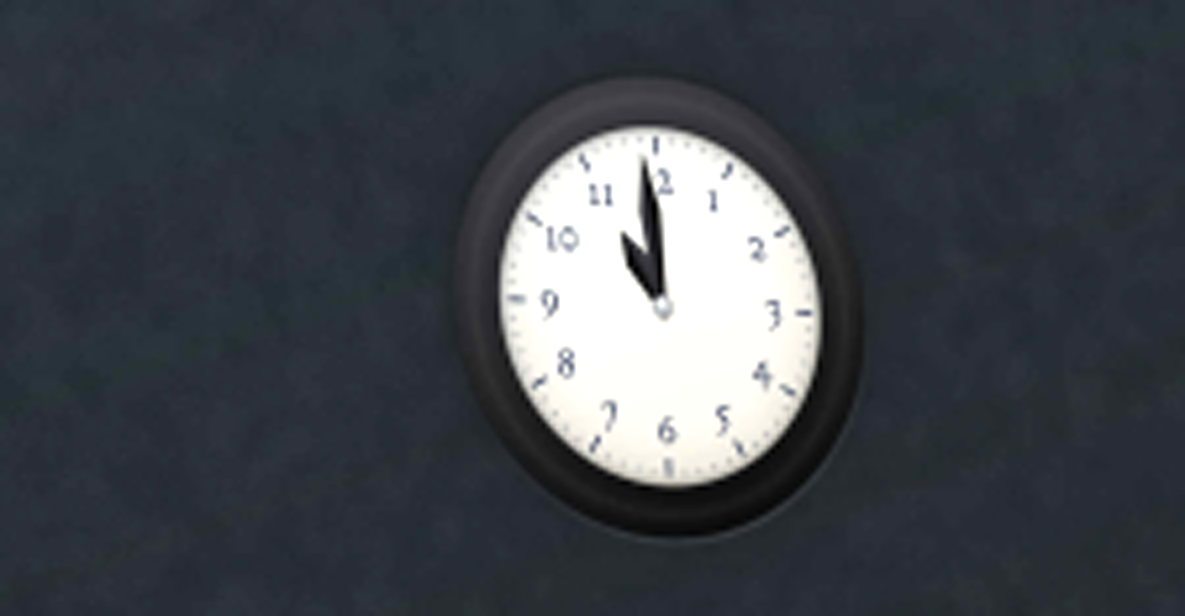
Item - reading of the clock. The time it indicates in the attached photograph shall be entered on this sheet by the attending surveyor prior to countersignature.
10:59
